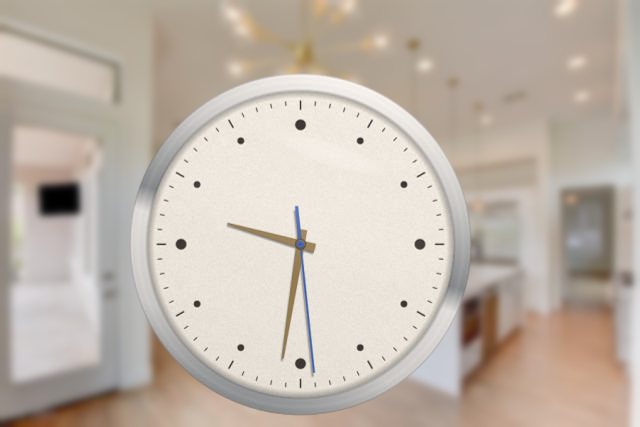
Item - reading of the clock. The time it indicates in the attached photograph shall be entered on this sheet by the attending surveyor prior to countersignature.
9:31:29
